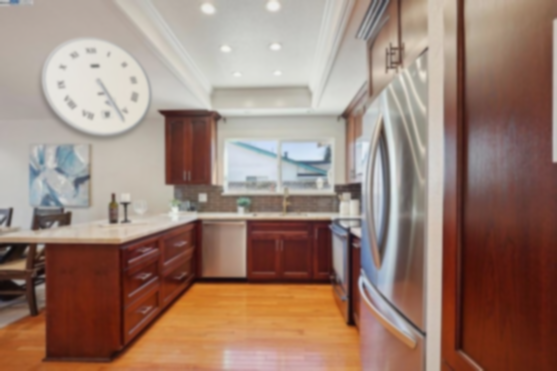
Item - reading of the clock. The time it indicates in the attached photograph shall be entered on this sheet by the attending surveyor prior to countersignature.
5:27
